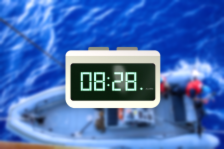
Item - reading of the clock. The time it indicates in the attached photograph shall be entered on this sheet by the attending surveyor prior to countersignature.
8:28
